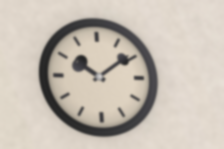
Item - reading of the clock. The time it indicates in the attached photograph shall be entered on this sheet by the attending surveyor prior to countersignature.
10:09
